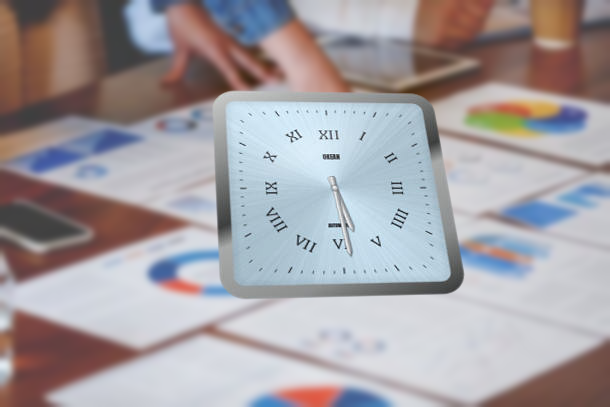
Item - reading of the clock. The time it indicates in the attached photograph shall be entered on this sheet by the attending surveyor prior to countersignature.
5:29
